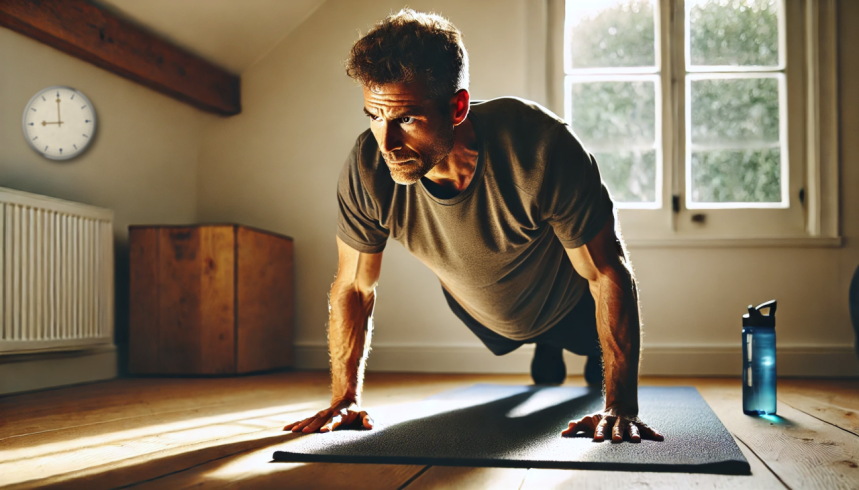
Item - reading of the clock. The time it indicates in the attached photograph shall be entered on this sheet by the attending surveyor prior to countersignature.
9:00
